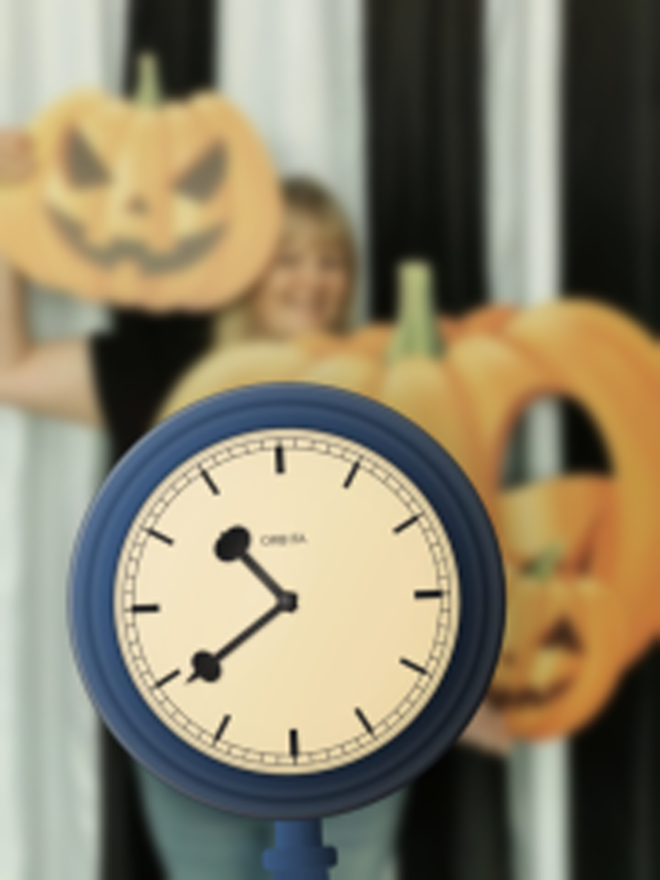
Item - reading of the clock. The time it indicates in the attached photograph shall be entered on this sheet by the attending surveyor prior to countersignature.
10:39
